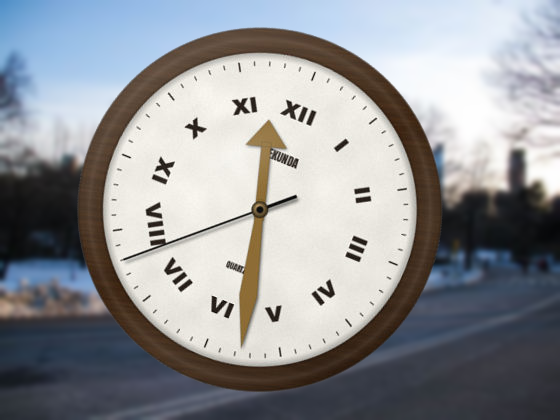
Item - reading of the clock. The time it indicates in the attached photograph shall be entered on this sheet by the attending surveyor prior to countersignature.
11:27:38
